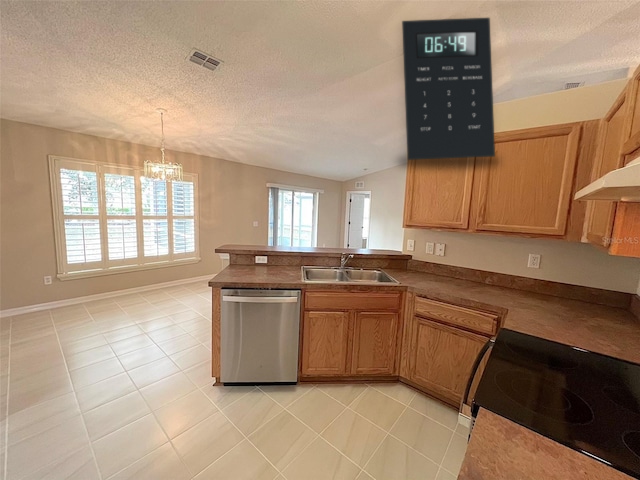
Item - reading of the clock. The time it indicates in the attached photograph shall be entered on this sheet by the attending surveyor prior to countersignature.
6:49
